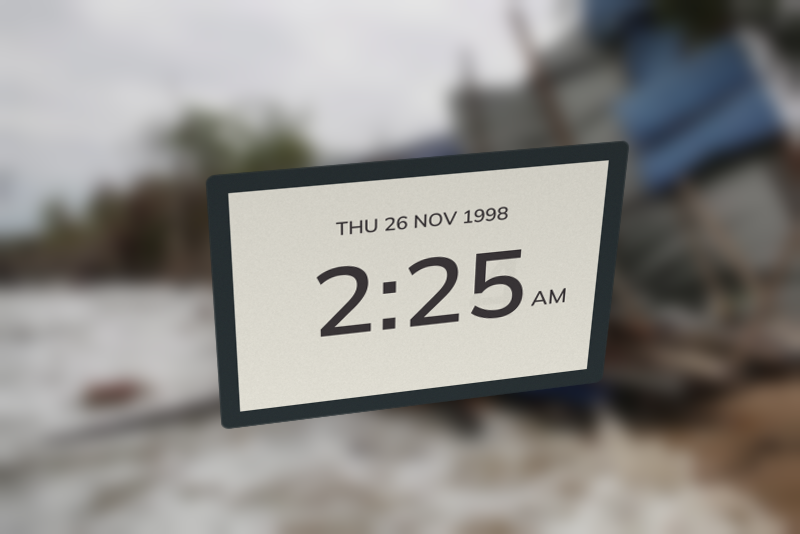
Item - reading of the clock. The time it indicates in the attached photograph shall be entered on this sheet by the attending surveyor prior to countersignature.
2:25
